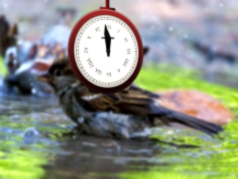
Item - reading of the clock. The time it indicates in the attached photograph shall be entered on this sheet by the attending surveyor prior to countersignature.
11:59
